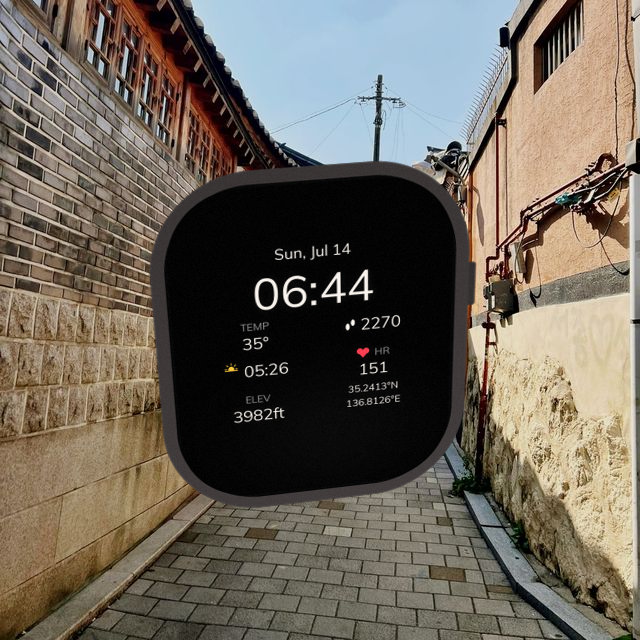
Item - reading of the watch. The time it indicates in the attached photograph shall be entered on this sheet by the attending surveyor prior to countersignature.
6:44
